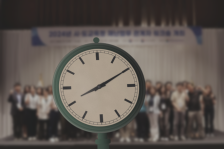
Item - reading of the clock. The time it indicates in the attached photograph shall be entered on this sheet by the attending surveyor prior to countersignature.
8:10
